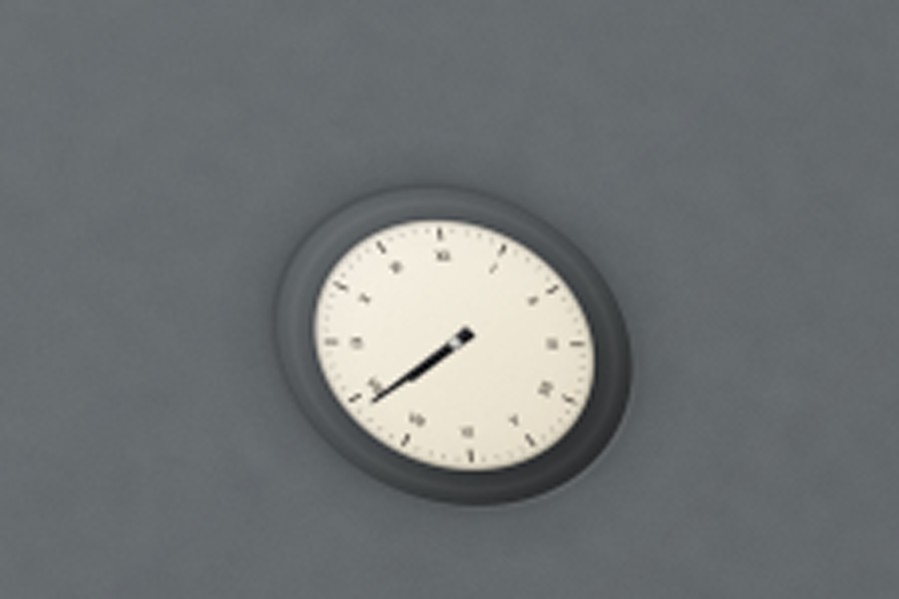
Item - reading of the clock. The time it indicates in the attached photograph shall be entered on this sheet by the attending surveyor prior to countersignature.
7:39
